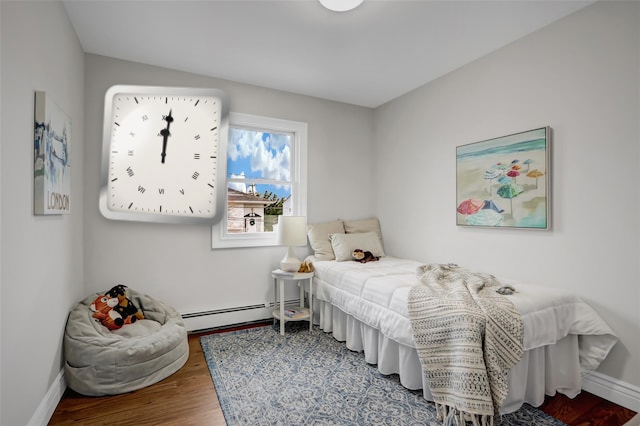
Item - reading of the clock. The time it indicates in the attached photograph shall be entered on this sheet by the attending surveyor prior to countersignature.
12:01
